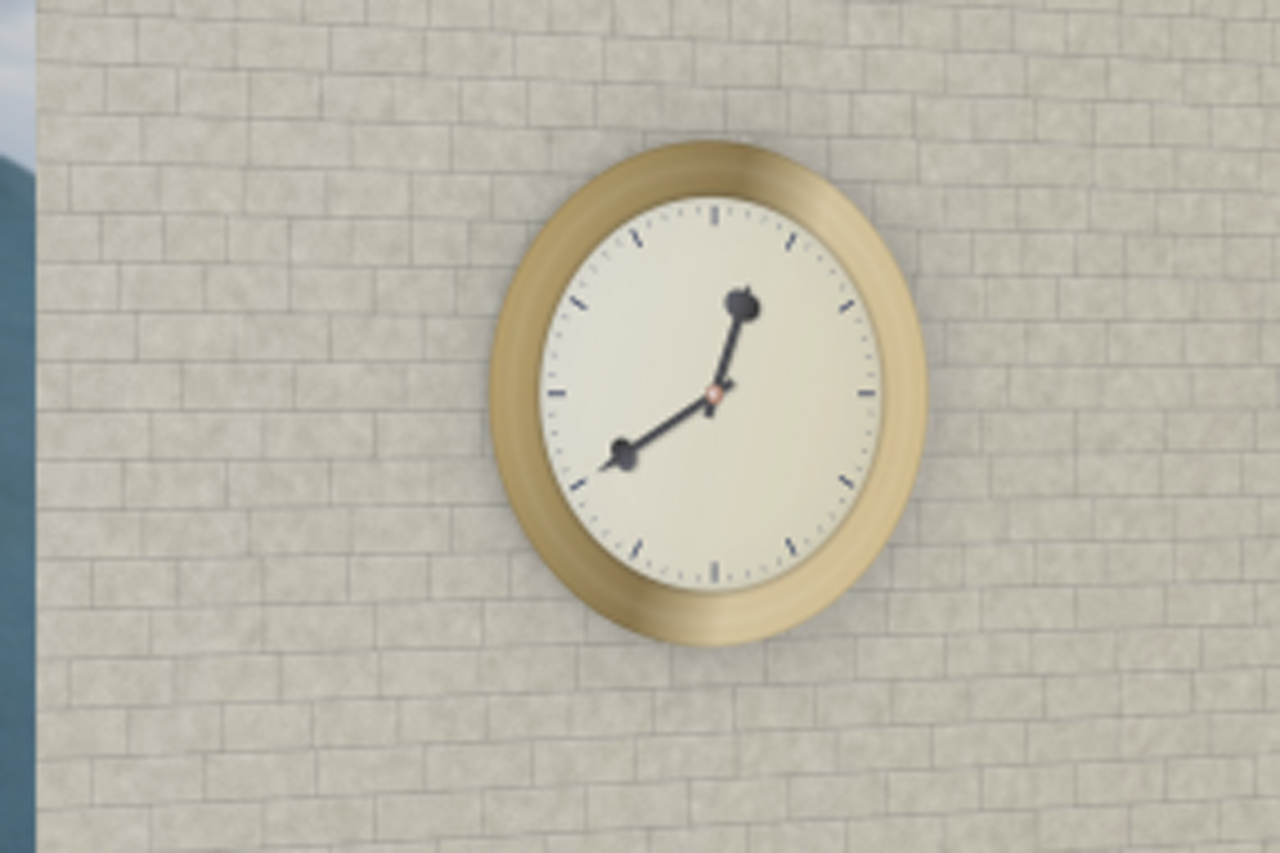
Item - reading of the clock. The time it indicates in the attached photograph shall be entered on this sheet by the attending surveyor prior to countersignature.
12:40
